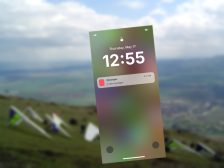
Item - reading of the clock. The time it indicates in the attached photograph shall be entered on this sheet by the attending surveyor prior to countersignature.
12:55
